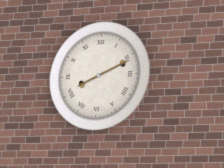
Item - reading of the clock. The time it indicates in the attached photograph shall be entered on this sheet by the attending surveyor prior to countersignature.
8:11
